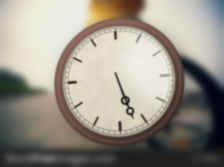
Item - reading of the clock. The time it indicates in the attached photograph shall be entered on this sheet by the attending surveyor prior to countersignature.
5:27
